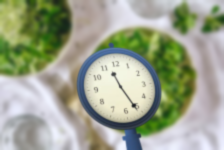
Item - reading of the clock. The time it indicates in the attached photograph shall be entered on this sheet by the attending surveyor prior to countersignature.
11:26
